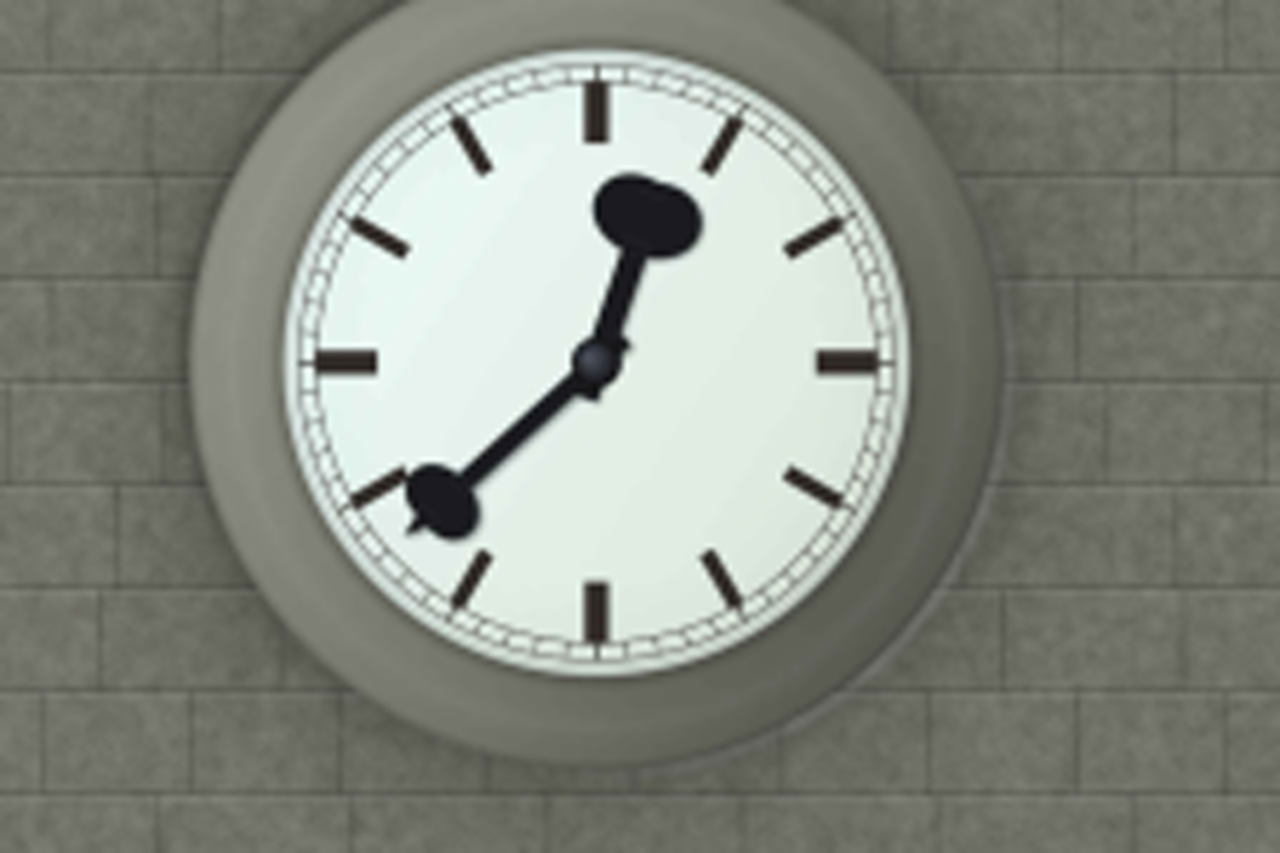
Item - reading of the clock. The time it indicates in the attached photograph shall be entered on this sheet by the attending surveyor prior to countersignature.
12:38
